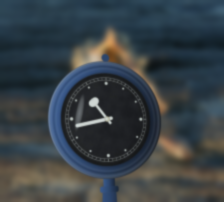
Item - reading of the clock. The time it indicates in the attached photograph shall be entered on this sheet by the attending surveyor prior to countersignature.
10:43
